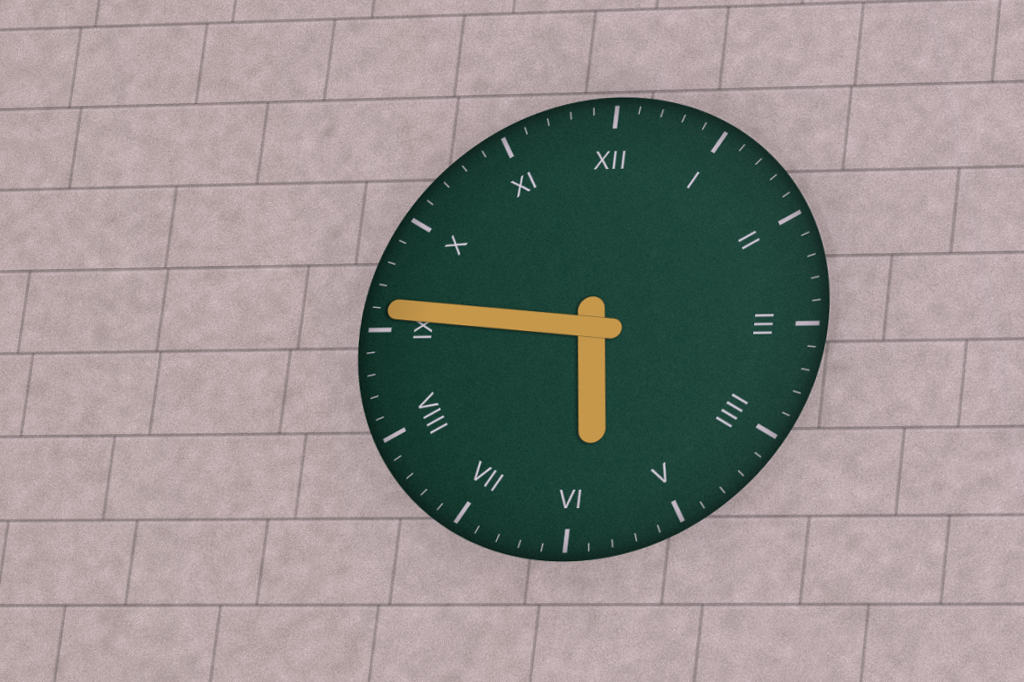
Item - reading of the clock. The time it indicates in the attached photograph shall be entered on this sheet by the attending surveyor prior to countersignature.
5:46
